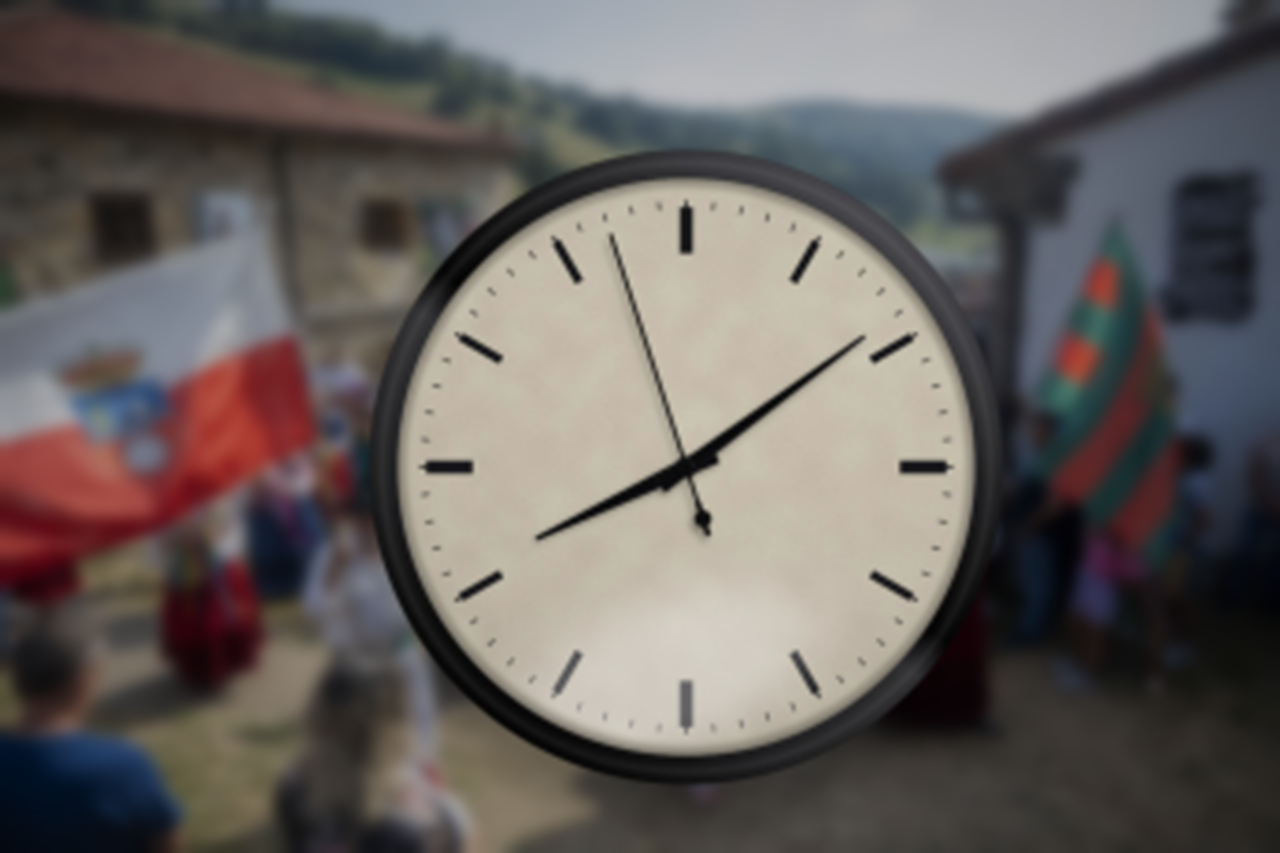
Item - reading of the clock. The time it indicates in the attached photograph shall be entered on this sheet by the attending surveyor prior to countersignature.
8:08:57
